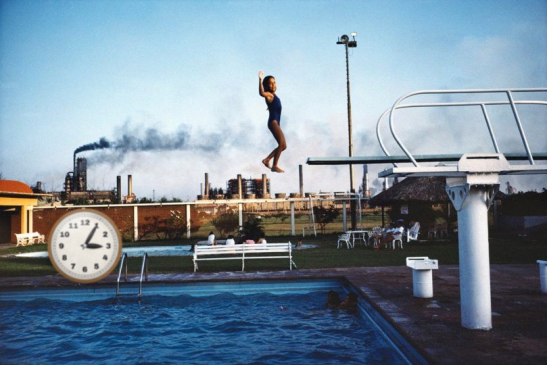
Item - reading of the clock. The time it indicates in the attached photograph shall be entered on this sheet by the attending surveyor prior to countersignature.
3:05
